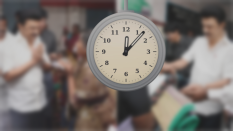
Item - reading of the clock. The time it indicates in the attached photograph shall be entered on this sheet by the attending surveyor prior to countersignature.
12:07
